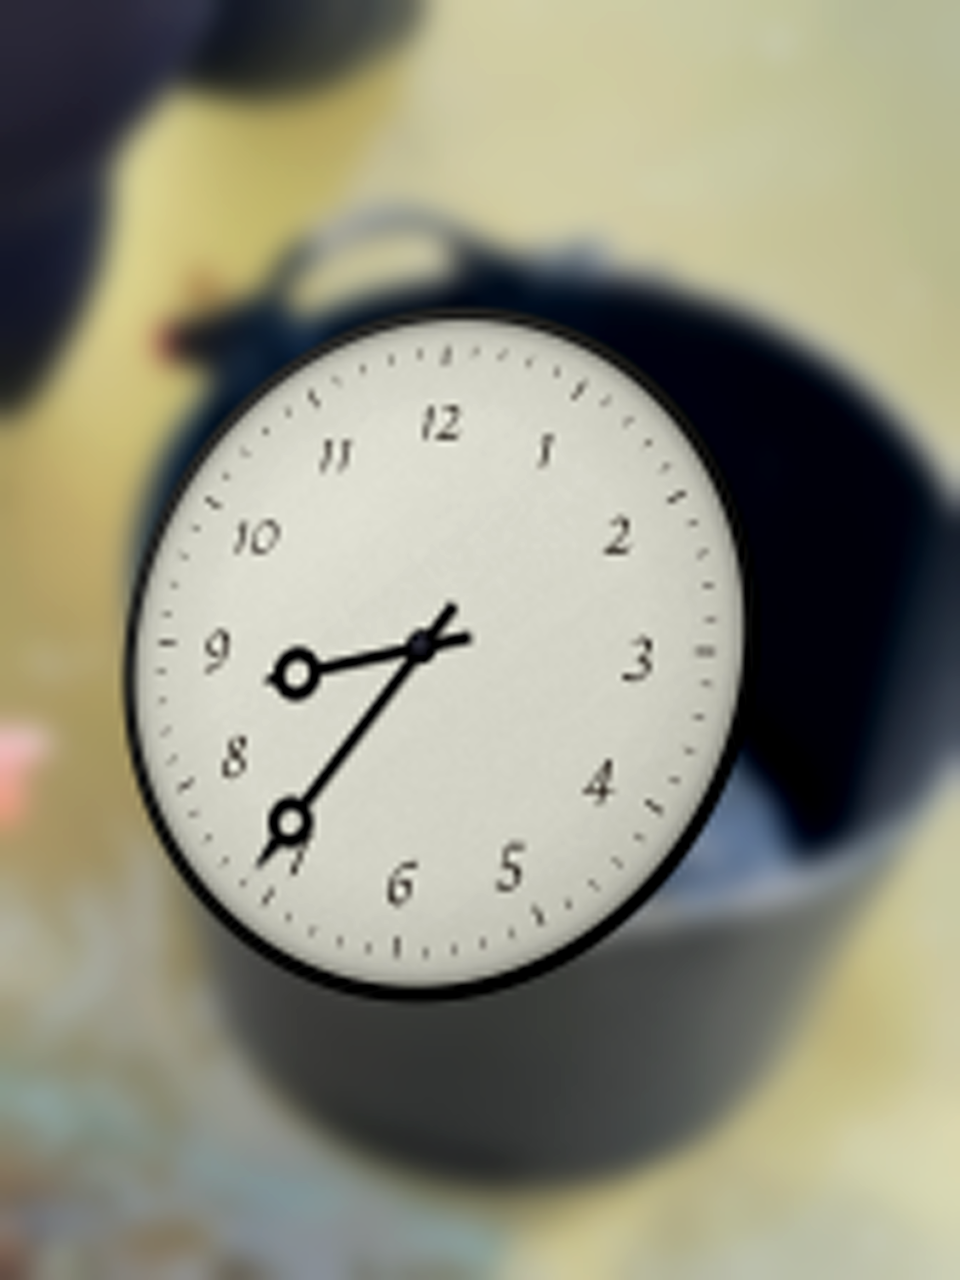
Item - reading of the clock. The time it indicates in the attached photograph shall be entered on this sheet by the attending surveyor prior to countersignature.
8:36
